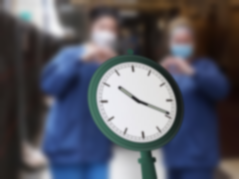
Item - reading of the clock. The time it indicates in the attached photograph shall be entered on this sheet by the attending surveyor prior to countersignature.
10:19
